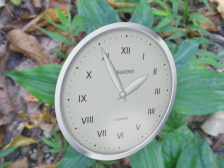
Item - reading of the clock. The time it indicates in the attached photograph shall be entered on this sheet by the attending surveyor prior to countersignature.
1:55
